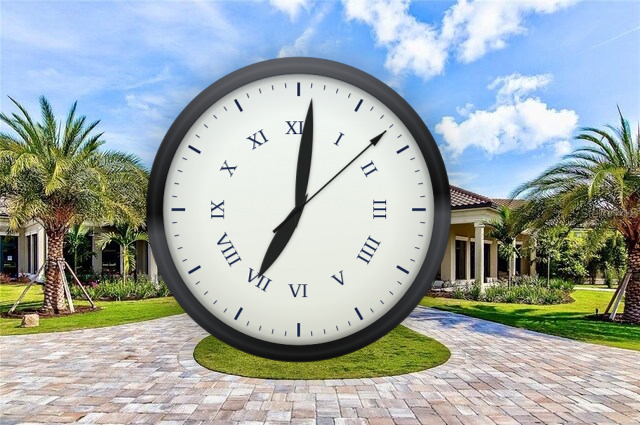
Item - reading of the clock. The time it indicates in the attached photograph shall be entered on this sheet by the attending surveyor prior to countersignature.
7:01:08
